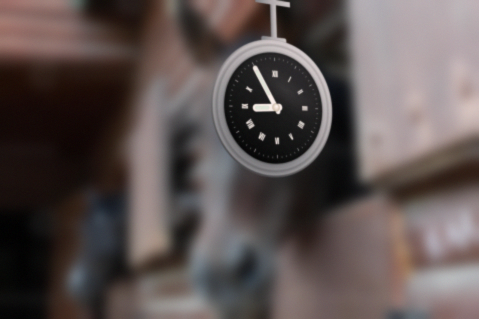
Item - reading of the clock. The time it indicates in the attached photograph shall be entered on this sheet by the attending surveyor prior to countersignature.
8:55
